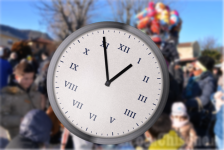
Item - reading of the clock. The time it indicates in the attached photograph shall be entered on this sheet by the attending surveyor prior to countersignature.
12:55
